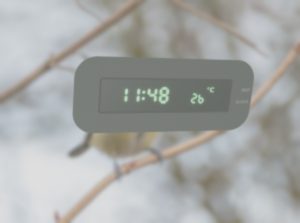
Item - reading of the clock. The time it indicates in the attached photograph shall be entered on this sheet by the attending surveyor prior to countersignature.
11:48
